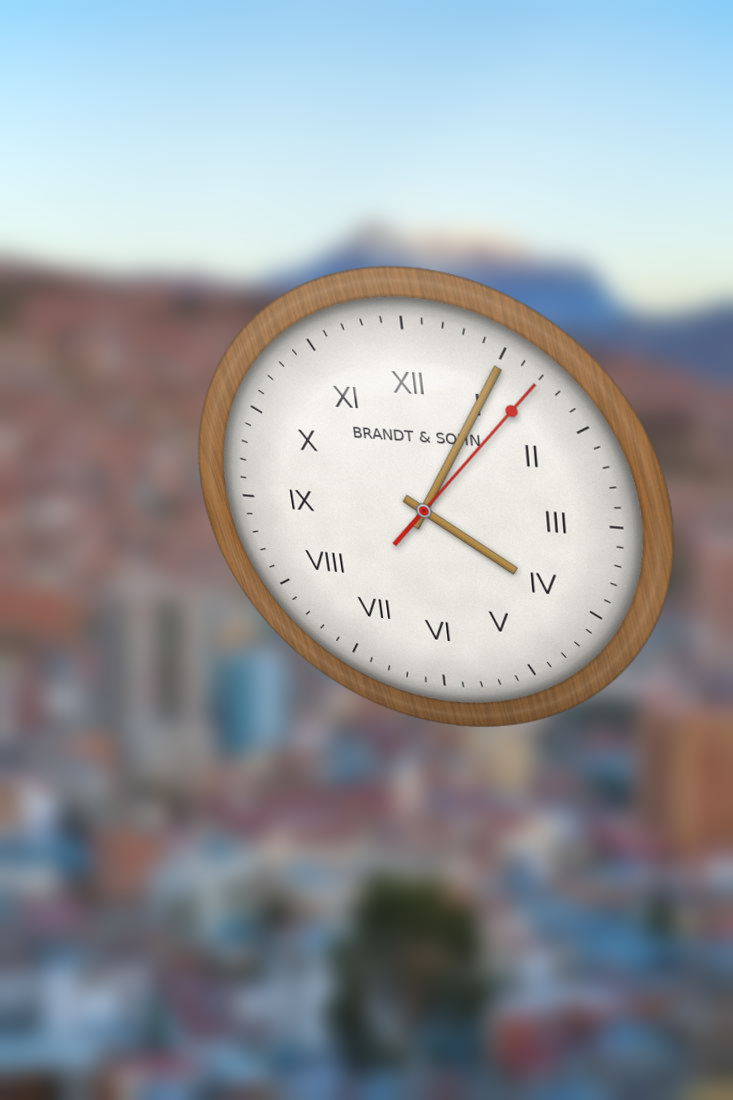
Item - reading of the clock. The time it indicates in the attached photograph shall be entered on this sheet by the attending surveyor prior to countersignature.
4:05:07
